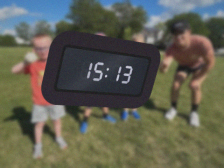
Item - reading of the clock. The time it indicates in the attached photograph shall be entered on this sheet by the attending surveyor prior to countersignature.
15:13
